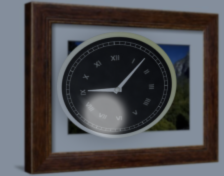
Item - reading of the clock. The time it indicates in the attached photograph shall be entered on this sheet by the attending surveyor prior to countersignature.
9:07
